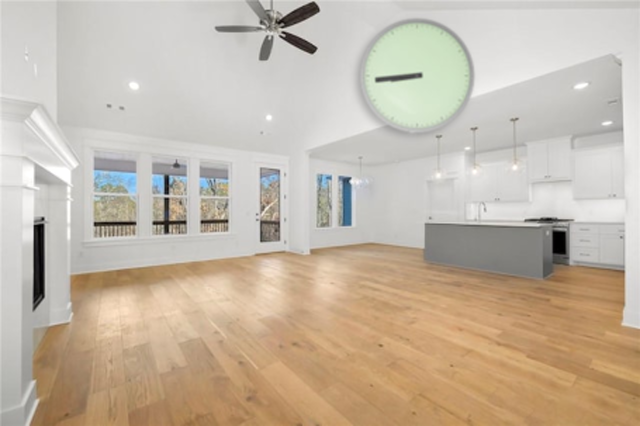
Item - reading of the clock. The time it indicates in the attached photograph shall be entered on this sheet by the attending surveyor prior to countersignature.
8:44
